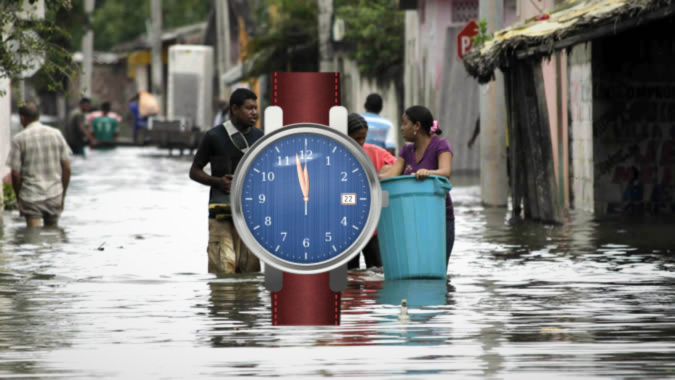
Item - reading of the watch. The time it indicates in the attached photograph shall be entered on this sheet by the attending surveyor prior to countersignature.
11:58:00
